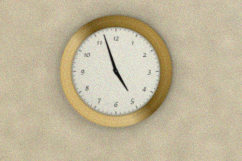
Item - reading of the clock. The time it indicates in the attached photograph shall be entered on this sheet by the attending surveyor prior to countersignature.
4:57
